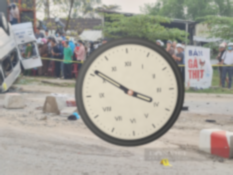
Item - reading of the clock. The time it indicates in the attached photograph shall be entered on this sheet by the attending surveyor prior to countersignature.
3:51
